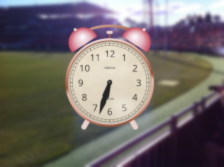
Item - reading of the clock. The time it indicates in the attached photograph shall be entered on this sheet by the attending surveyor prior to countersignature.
6:33
